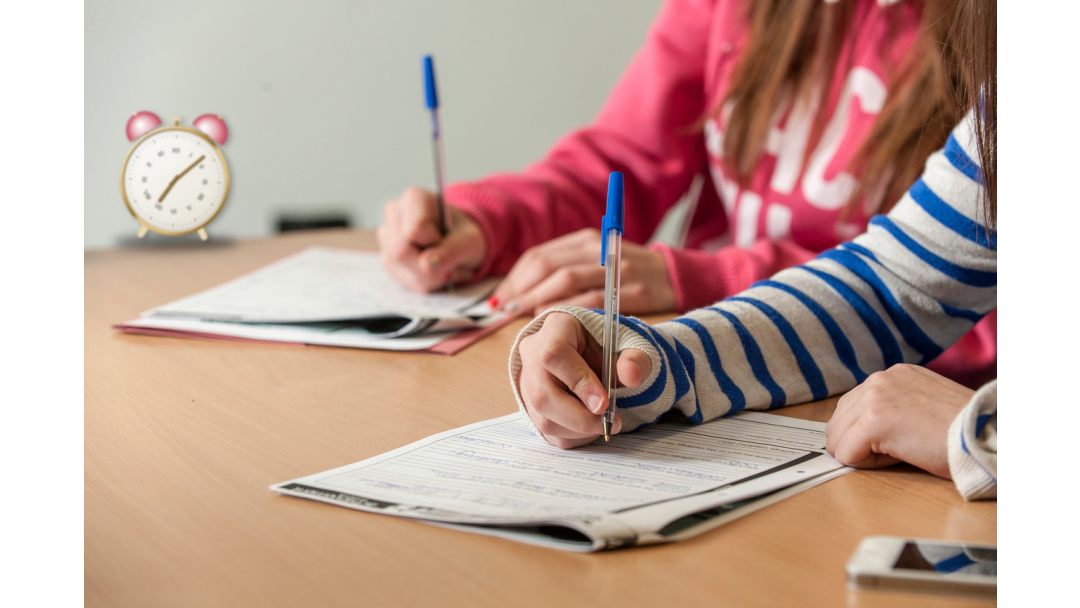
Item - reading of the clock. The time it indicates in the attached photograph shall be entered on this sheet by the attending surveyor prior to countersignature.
7:08
